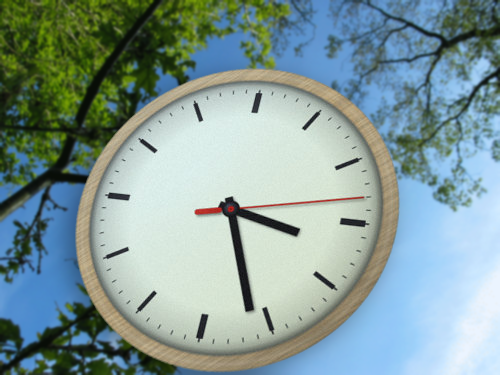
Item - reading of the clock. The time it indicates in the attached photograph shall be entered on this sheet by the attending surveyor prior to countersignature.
3:26:13
